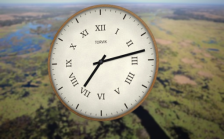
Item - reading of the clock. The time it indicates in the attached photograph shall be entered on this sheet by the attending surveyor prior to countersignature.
7:13
